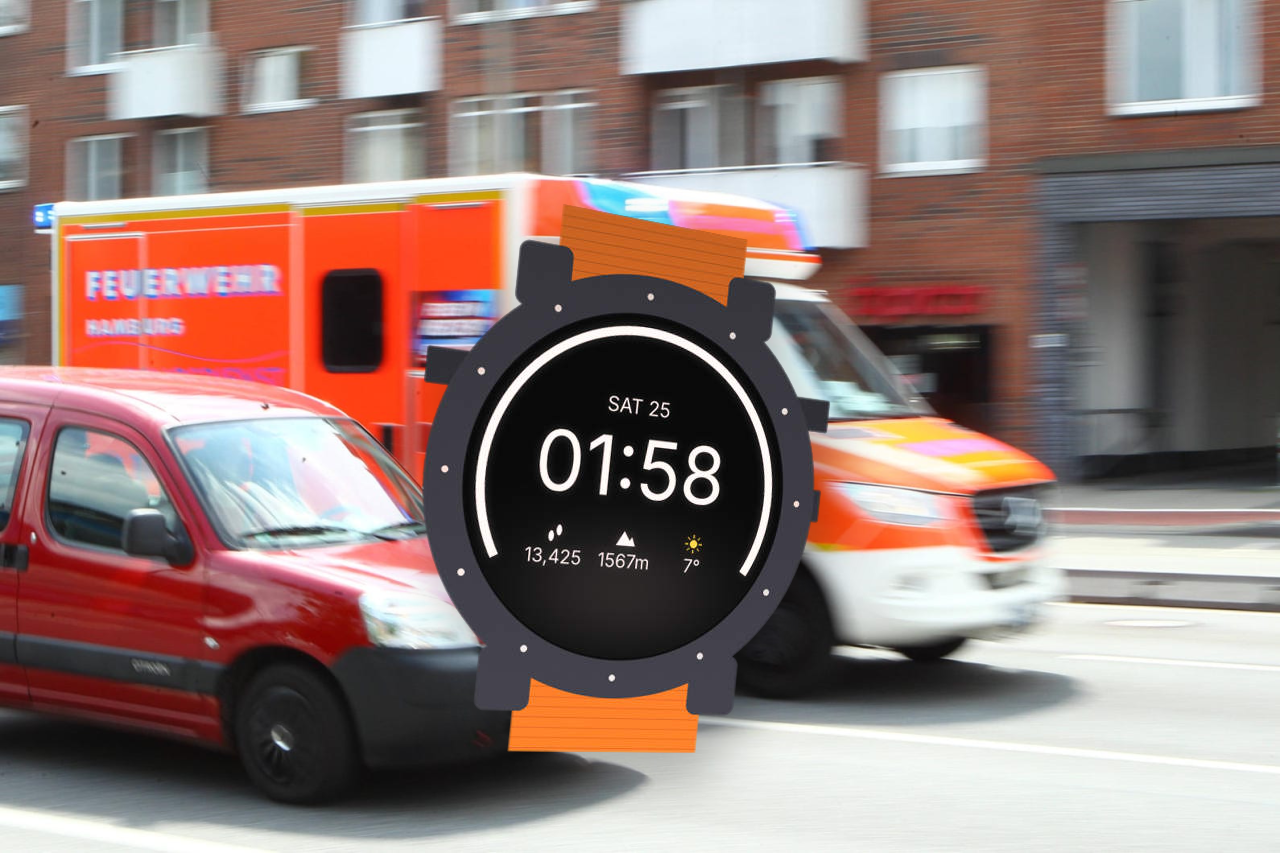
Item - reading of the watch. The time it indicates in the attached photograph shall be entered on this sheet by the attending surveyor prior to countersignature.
1:58
